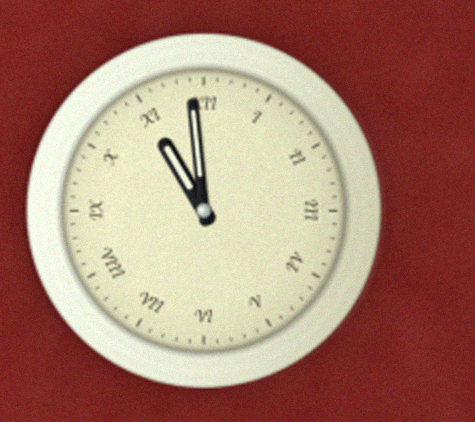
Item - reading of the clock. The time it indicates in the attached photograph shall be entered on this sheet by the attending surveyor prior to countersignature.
10:59
